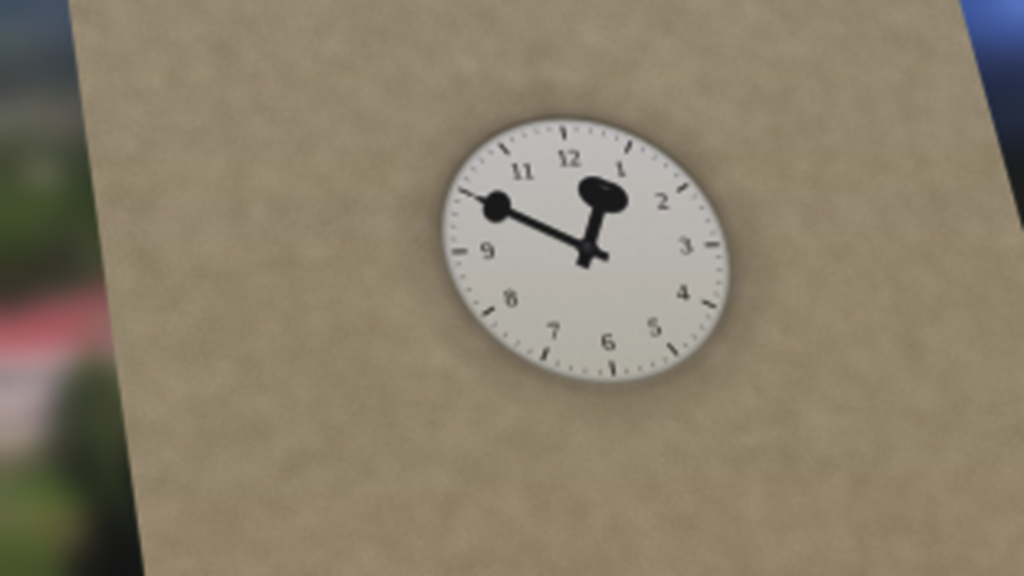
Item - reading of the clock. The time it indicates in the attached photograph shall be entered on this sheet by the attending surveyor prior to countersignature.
12:50
